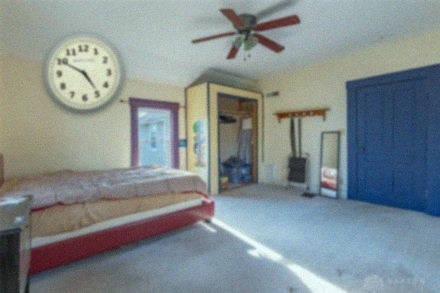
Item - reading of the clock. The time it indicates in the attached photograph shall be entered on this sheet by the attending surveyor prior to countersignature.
4:50
